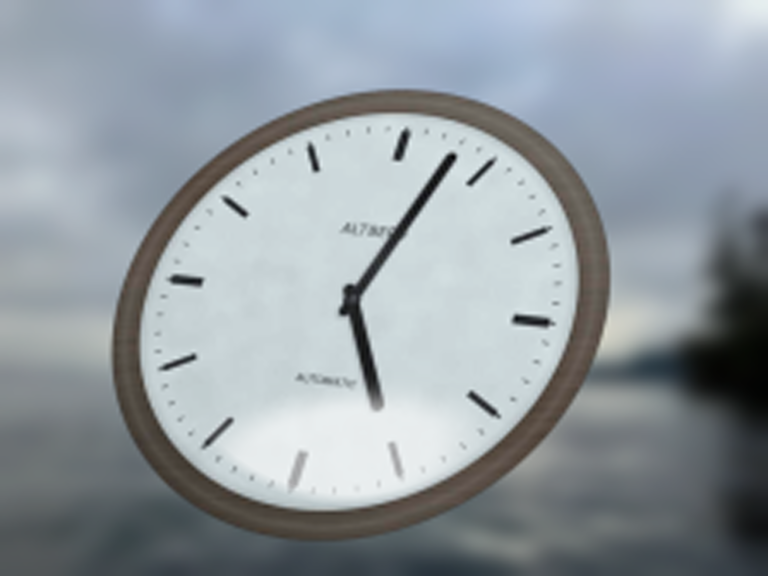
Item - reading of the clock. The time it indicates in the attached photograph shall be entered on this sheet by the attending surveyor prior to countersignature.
5:03
